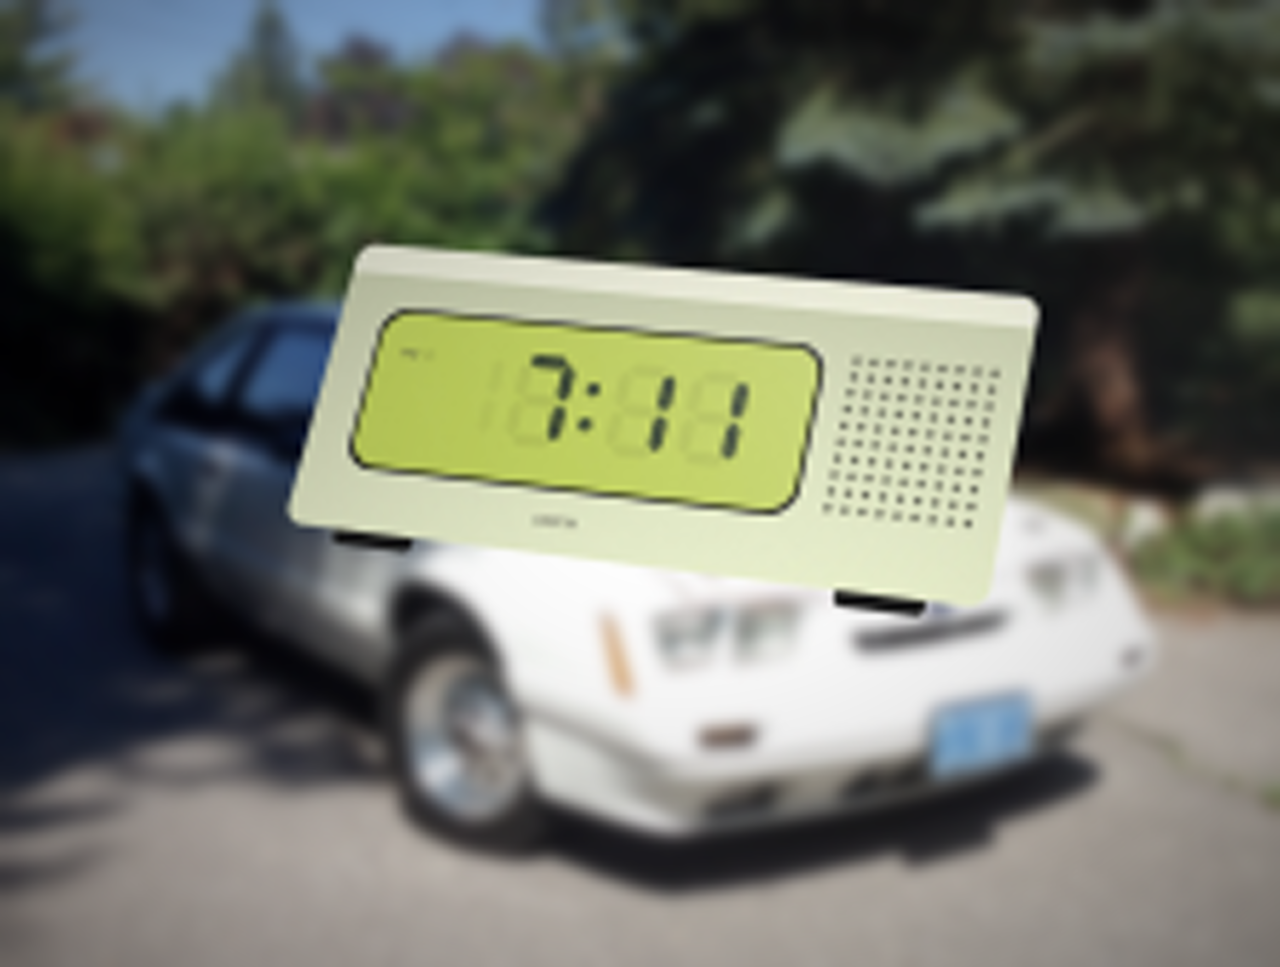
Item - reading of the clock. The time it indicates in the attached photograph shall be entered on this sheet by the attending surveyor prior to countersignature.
7:11
